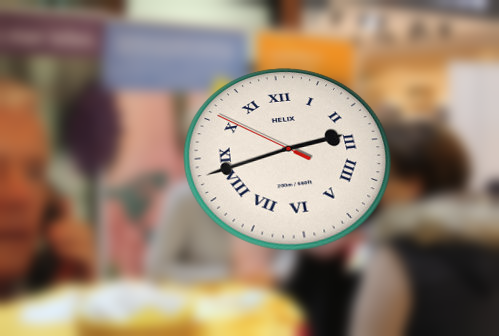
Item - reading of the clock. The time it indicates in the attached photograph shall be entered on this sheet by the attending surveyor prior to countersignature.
2:42:51
